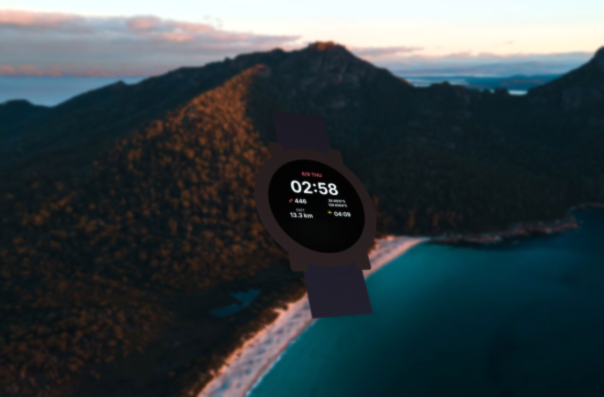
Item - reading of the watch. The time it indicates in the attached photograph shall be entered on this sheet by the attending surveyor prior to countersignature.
2:58
